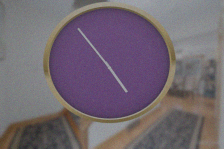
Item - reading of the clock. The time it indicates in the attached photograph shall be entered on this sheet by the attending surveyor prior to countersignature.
4:54
